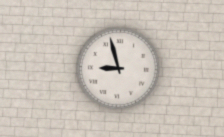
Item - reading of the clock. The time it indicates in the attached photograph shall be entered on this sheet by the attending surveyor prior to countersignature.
8:57
